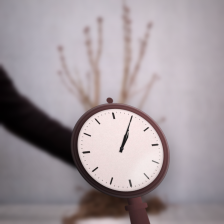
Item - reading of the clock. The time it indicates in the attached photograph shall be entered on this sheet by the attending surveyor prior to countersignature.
1:05
